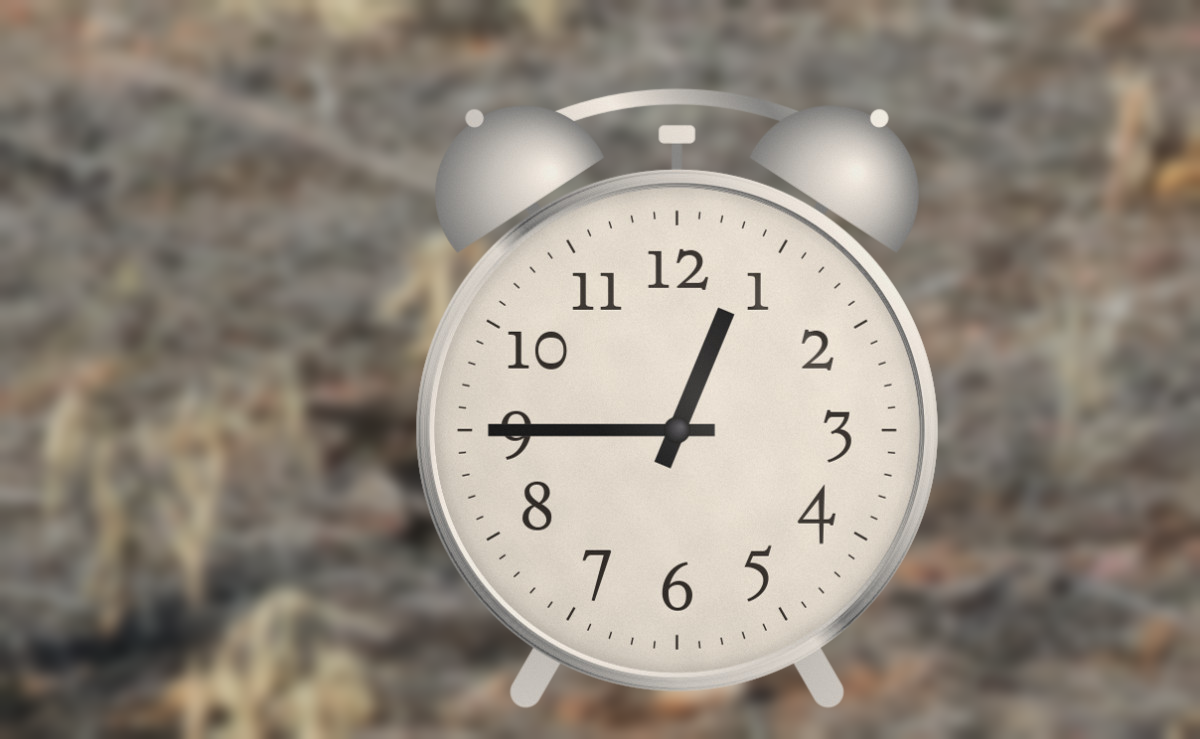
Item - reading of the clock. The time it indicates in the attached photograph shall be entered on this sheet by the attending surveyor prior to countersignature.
12:45
